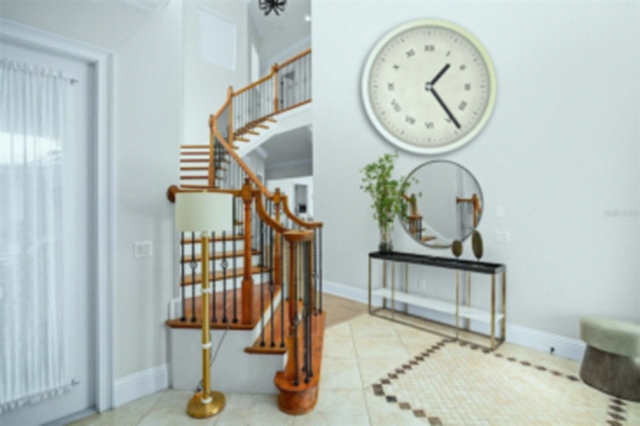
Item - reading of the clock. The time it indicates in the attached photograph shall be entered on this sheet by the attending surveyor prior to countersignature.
1:24
